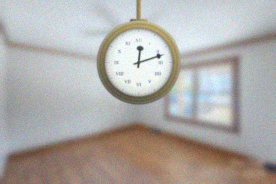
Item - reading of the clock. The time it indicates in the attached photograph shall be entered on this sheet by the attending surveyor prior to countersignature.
12:12
